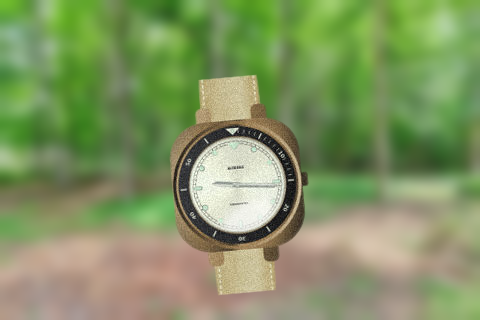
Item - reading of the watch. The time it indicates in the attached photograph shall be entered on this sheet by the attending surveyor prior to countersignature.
9:16
